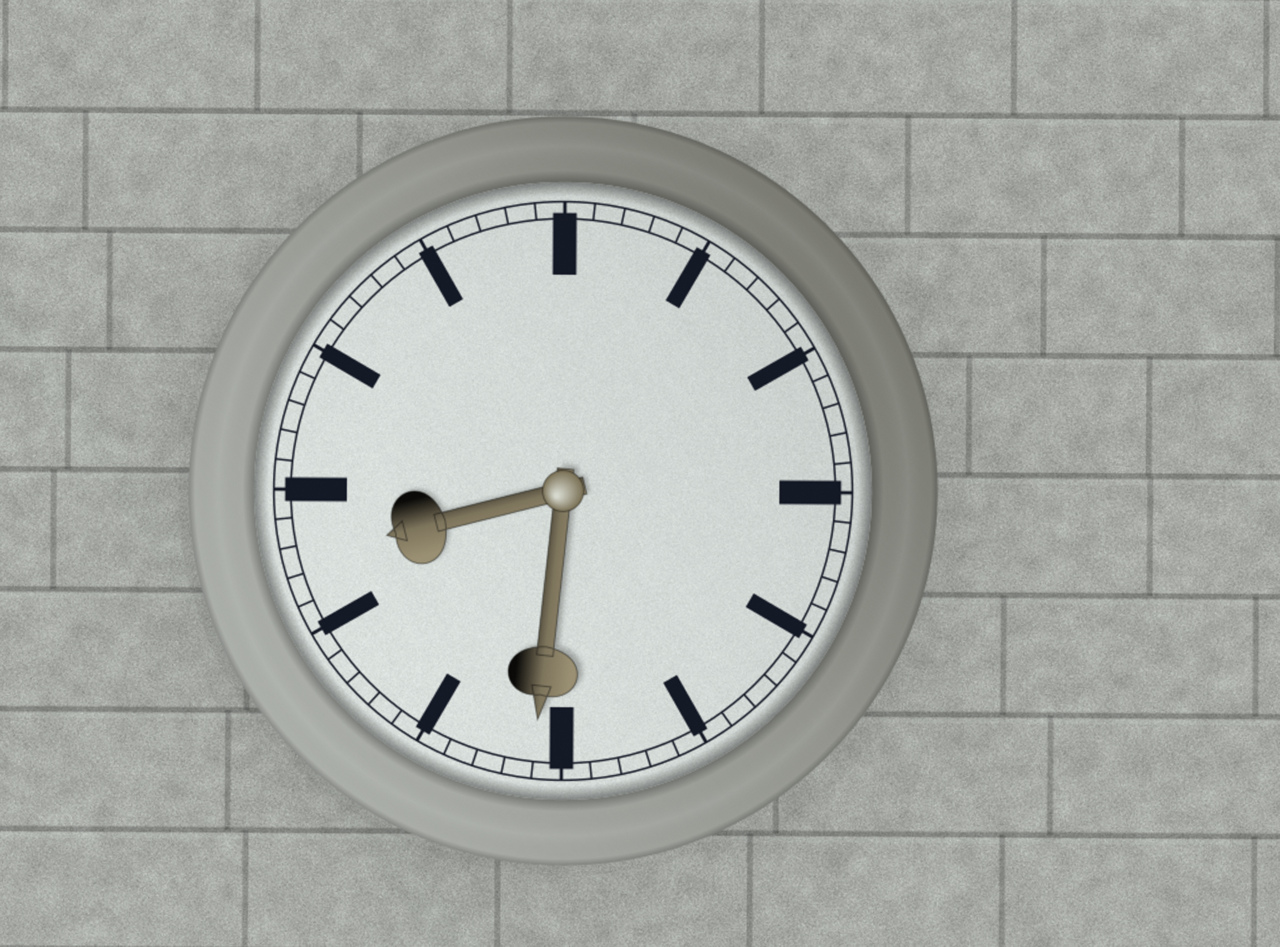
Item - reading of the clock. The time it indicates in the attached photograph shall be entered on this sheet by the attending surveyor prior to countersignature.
8:31
